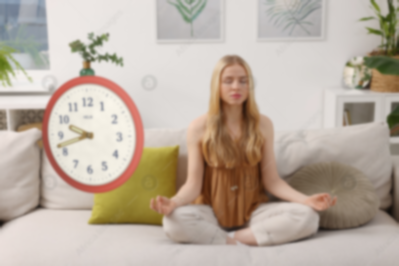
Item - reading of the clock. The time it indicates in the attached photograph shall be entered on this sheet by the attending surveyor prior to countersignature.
9:42
